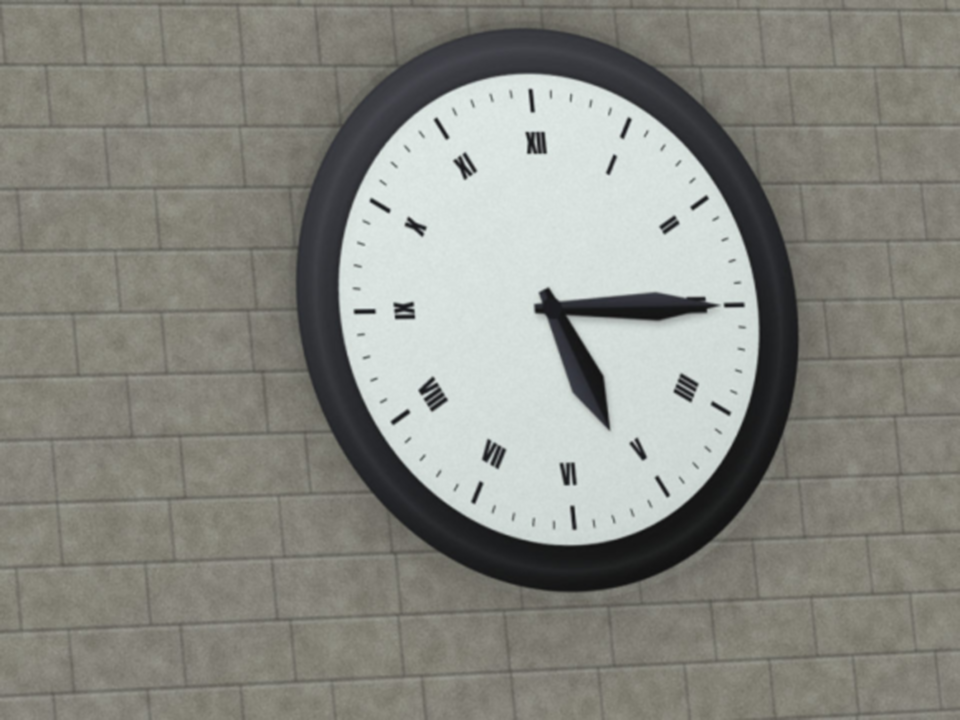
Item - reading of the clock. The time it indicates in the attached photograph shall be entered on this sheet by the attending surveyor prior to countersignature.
5:15
